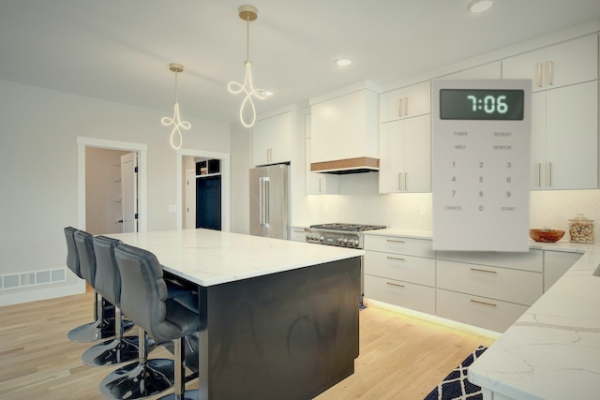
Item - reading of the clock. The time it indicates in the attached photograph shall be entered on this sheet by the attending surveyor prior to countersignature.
7:06
